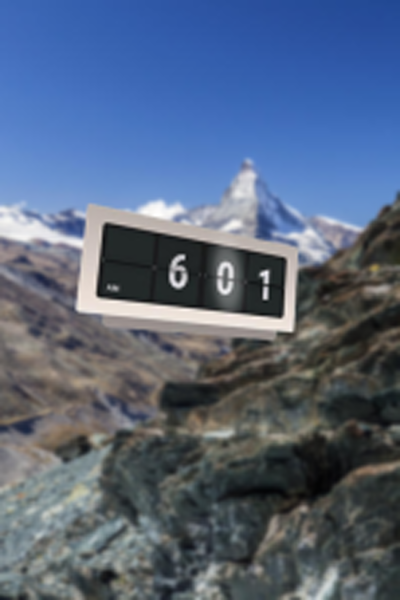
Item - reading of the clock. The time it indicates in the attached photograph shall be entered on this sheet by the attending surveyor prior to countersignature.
6:01
